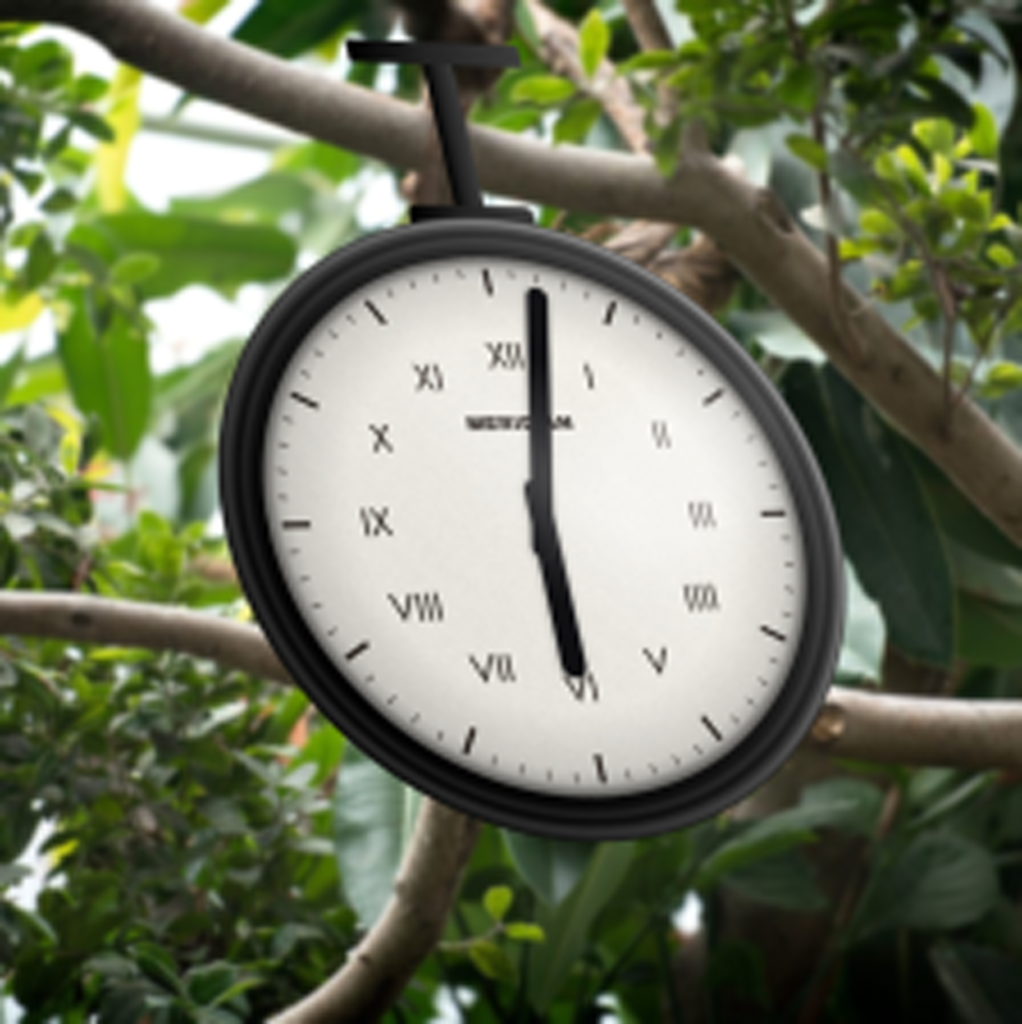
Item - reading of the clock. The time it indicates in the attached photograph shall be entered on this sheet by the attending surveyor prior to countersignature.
6:02
